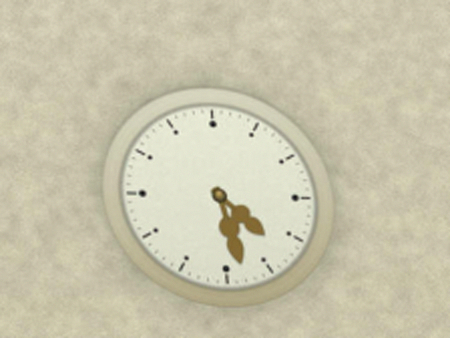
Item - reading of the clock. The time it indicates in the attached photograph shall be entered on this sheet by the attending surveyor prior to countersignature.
4:28
